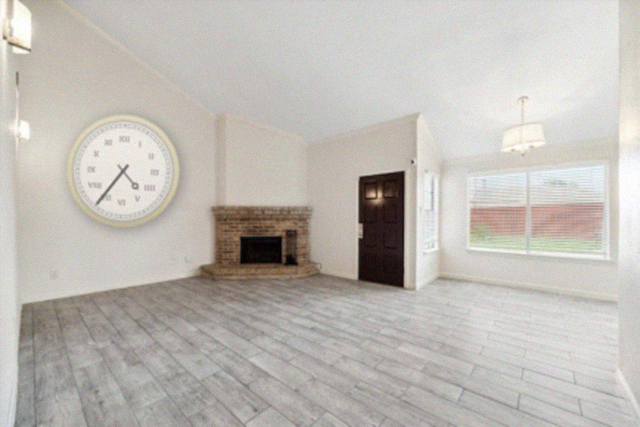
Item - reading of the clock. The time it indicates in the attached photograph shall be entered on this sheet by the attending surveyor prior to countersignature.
4:36
